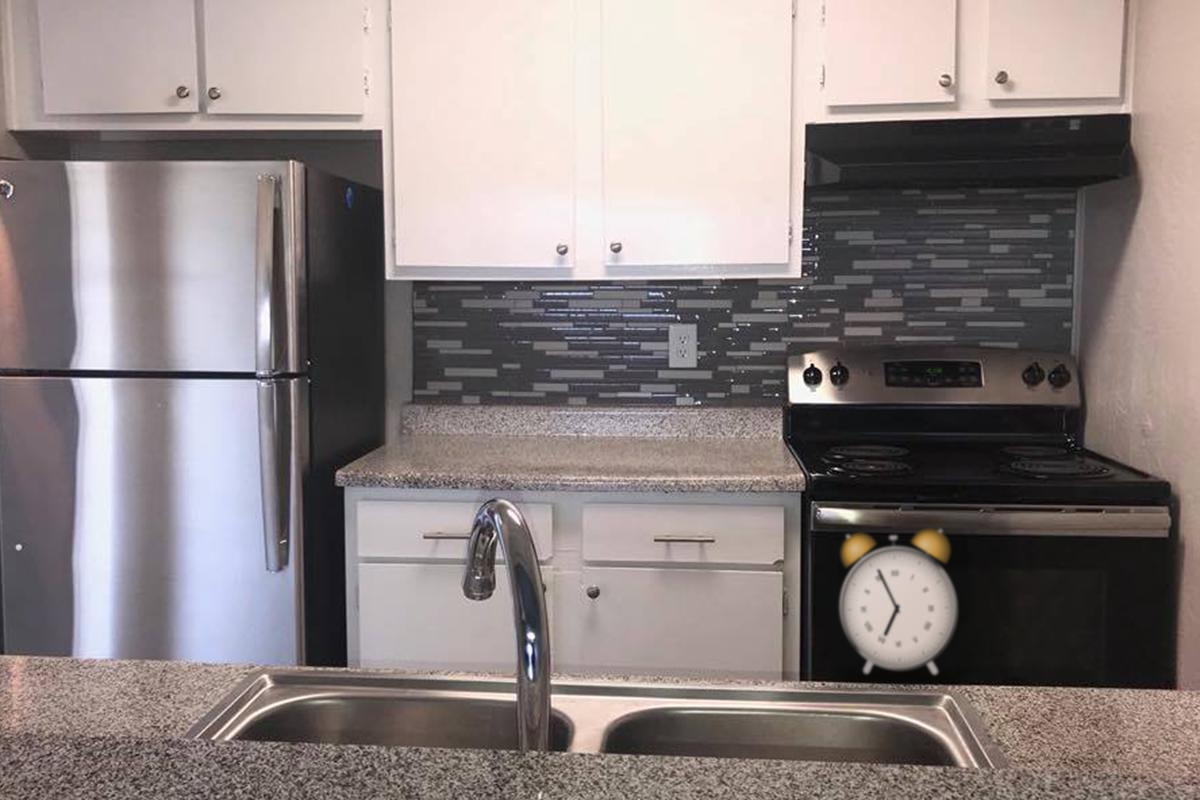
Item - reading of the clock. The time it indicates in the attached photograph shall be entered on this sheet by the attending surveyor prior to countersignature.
6:56
